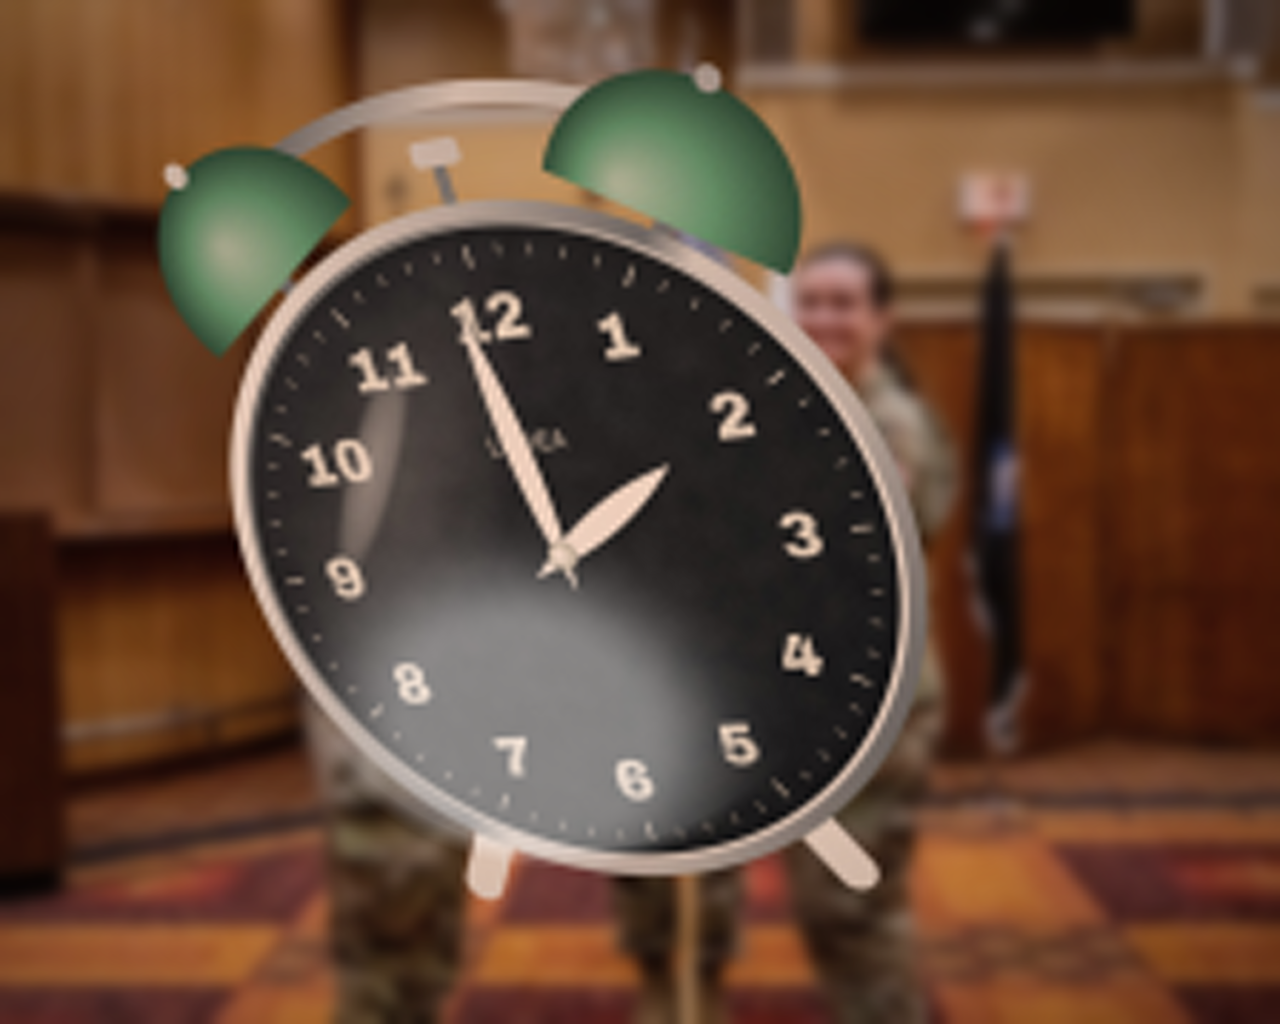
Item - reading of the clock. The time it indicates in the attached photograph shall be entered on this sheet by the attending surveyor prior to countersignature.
1:59
